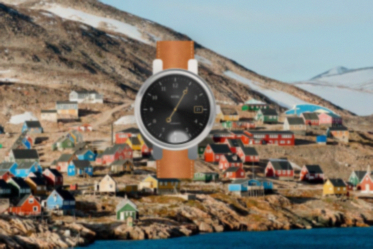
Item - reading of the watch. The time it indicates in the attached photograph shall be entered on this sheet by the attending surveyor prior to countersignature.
7:05
